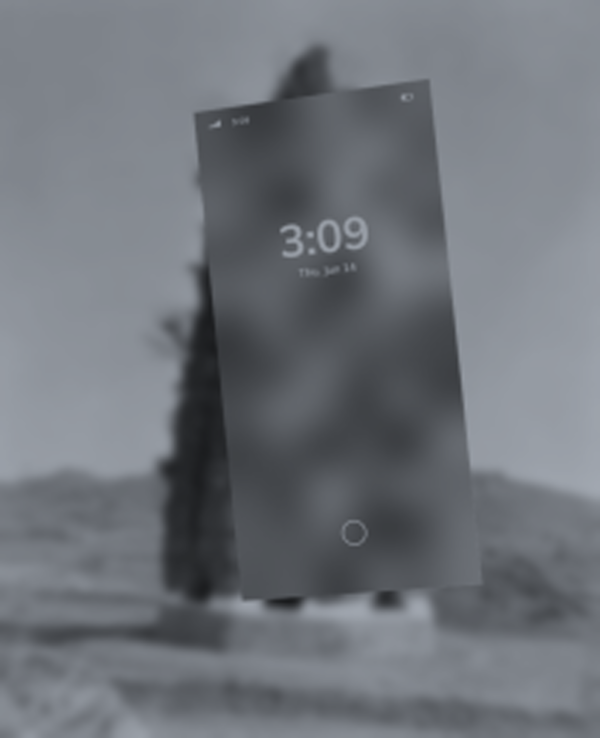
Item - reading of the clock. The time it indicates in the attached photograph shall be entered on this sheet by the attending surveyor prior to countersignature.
3:09
